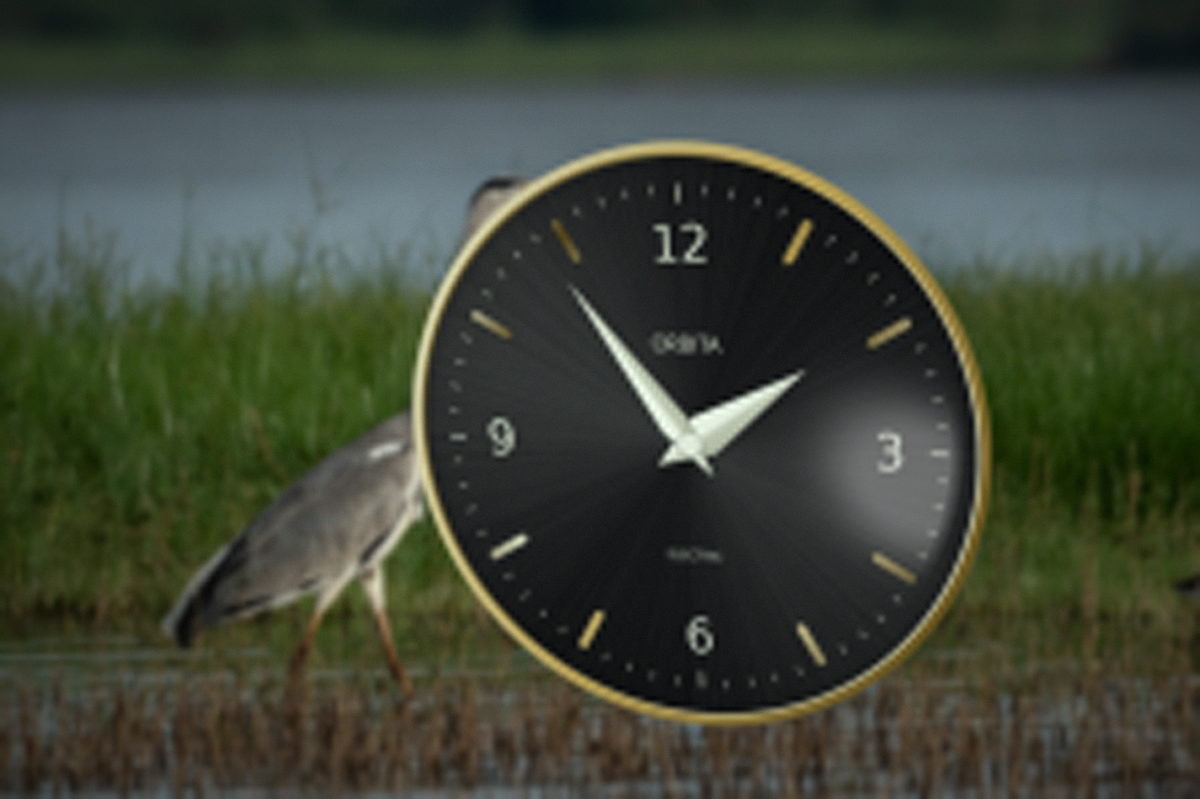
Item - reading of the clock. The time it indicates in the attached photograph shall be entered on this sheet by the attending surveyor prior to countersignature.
1:54
